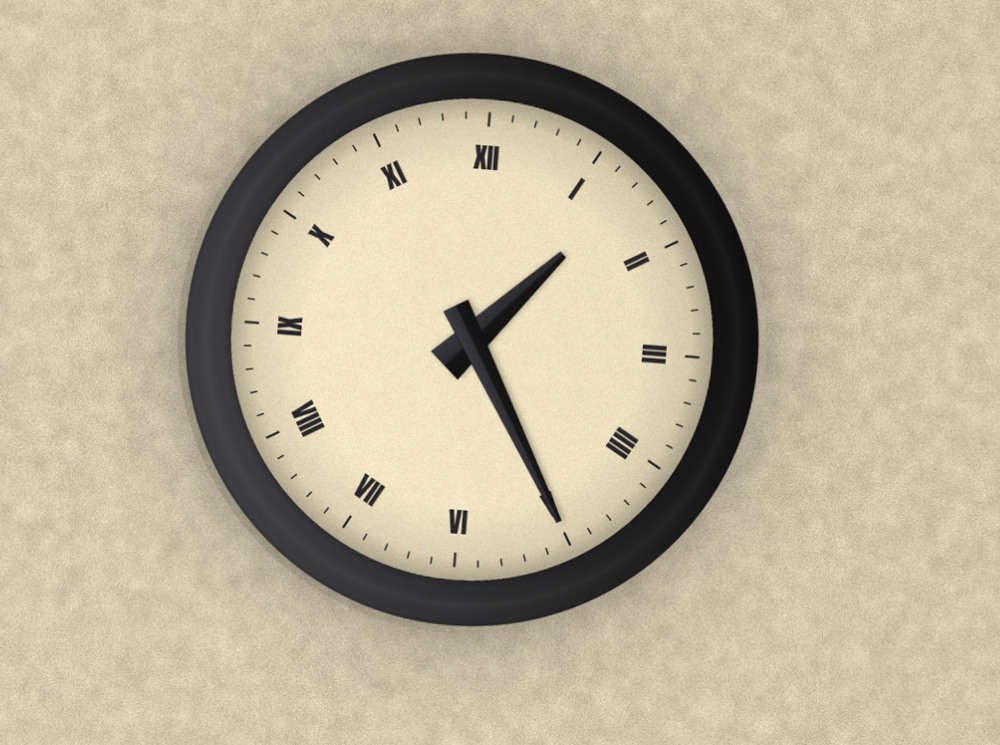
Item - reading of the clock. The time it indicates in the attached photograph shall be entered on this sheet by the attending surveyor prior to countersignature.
1:25
